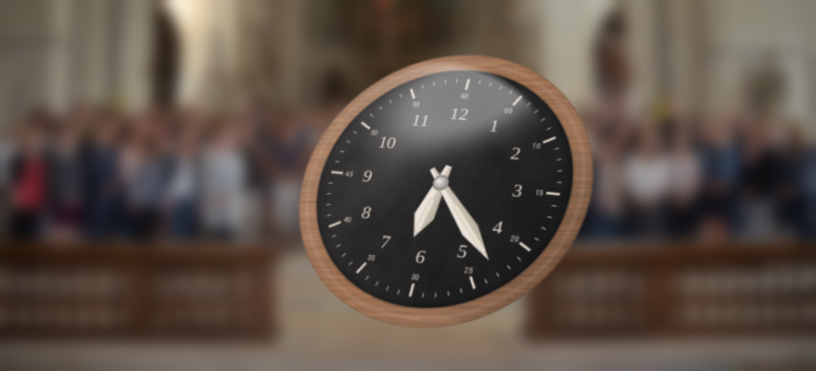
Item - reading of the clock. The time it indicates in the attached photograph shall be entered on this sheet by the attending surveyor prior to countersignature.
6:23
